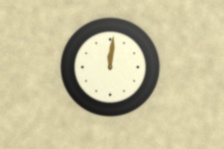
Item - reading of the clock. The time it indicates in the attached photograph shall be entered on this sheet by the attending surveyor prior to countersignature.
12:01
